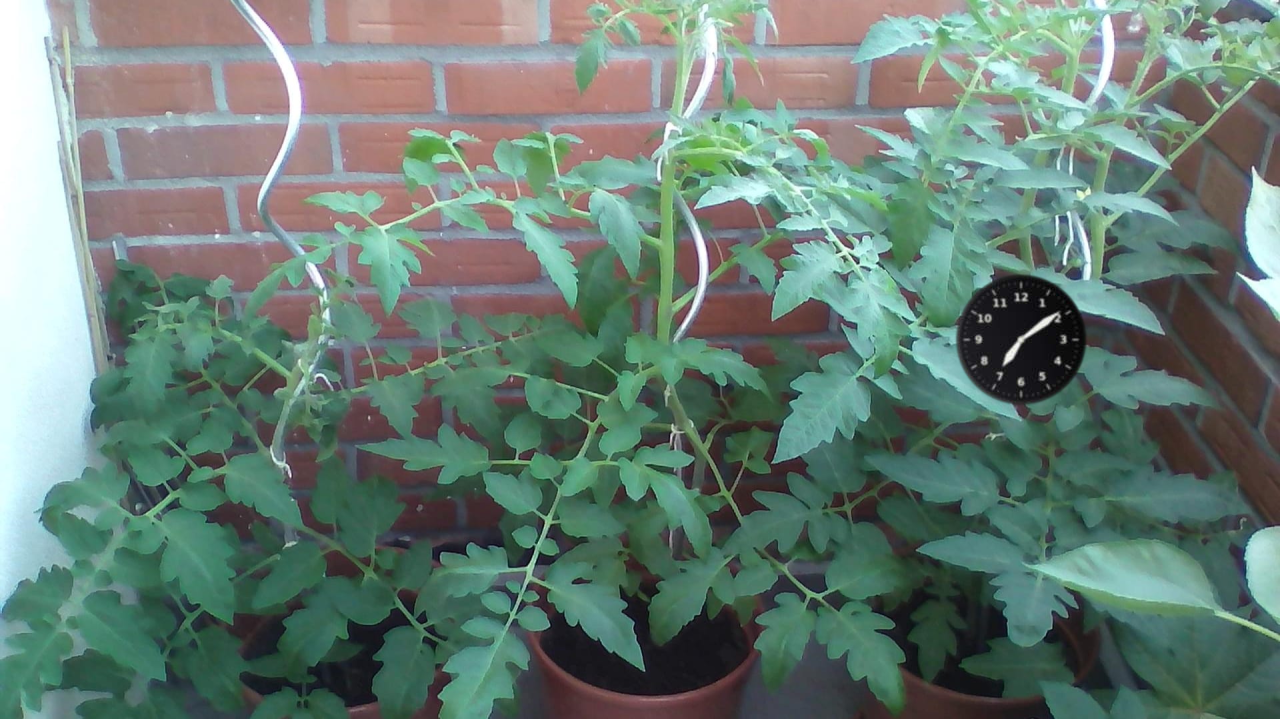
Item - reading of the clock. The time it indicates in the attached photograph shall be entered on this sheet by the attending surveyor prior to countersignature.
7:09
